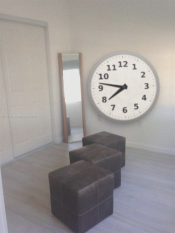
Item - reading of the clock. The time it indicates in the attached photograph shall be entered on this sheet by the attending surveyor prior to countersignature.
7:47
